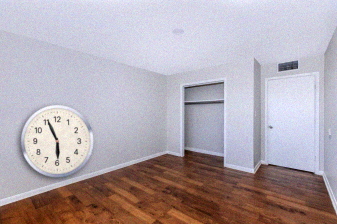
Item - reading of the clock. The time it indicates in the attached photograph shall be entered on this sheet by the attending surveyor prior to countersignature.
5:56
